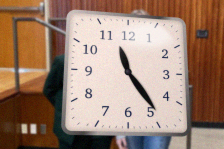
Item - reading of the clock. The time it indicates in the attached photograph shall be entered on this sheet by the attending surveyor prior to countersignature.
11:24
